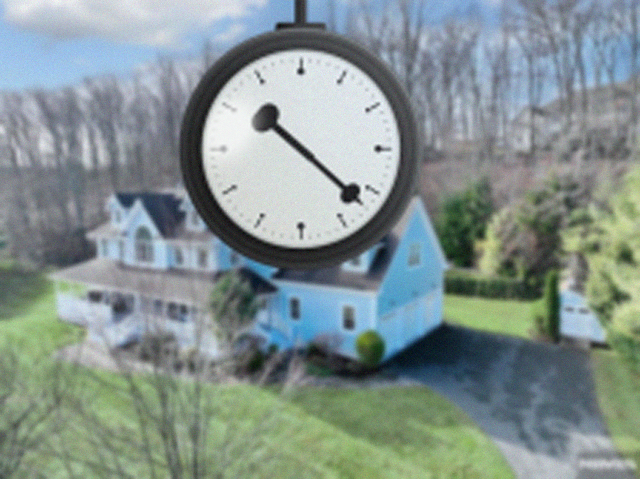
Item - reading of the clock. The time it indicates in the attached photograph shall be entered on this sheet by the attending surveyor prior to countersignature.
10:22
